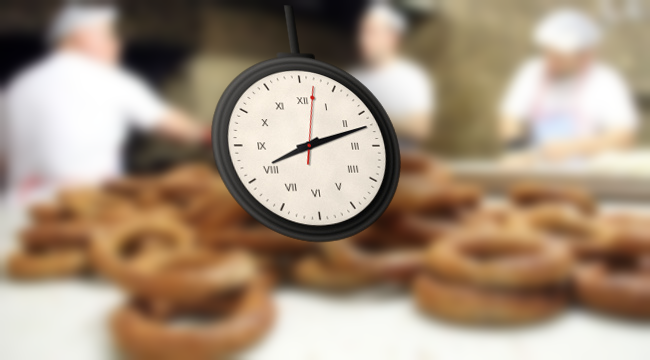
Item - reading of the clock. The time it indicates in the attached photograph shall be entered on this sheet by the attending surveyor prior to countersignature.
8:12:02
